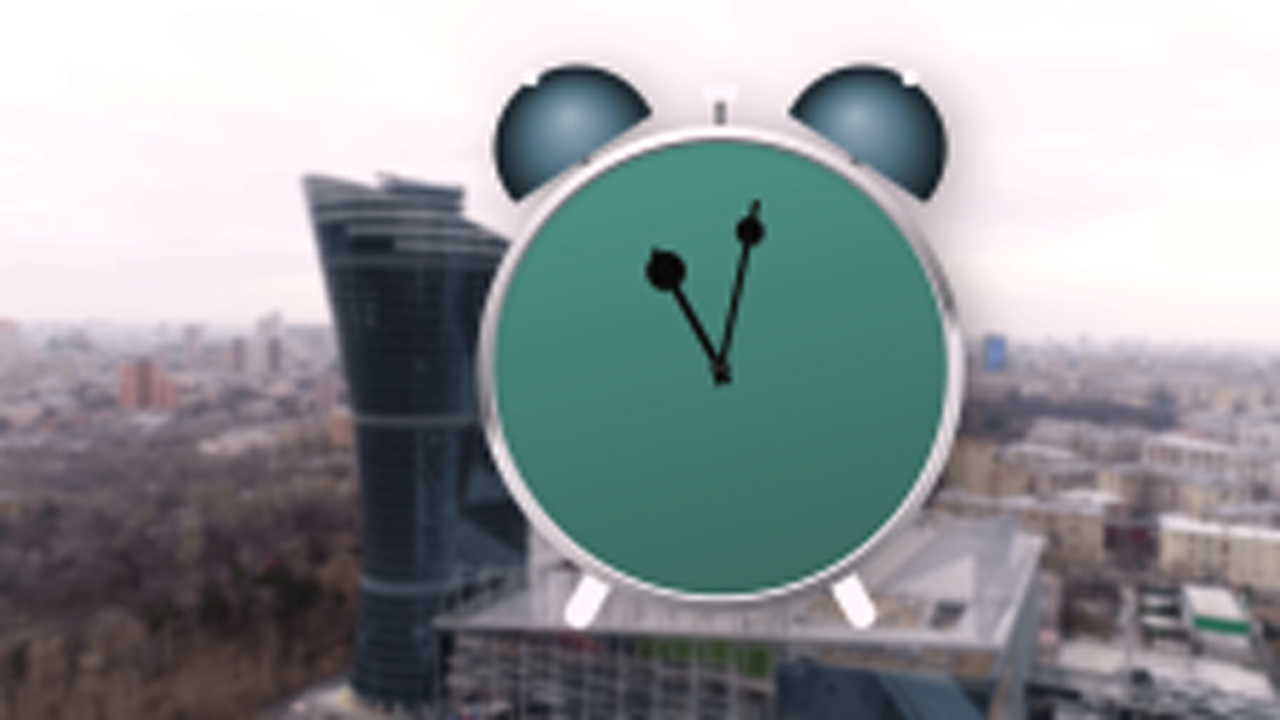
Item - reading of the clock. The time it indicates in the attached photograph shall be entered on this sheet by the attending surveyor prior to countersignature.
11:02
